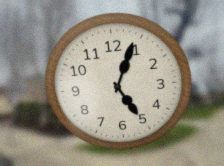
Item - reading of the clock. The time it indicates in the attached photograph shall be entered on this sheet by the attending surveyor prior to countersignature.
5:04
